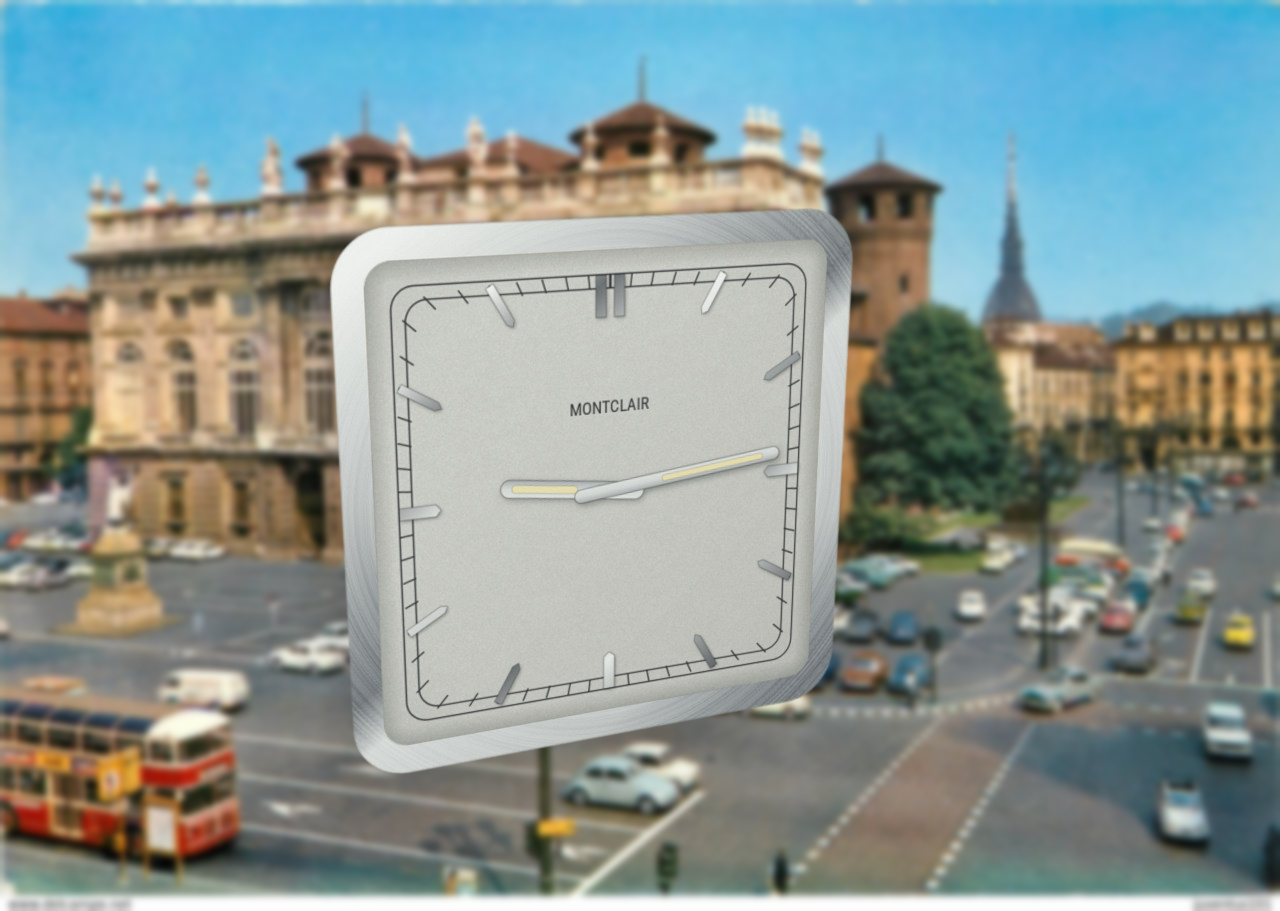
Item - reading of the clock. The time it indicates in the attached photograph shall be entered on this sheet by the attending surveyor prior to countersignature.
9:14
